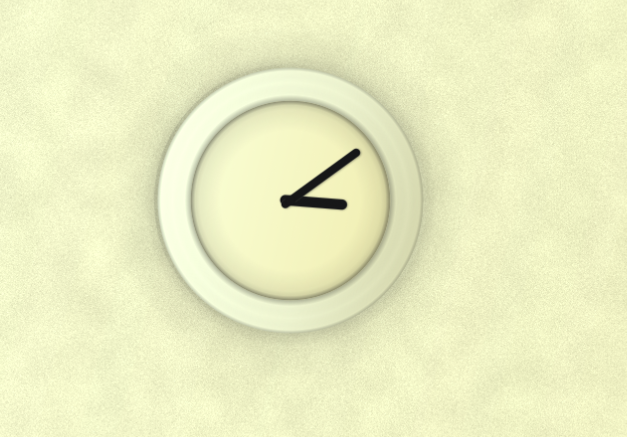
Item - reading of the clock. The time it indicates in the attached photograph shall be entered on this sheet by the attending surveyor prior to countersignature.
3:09
